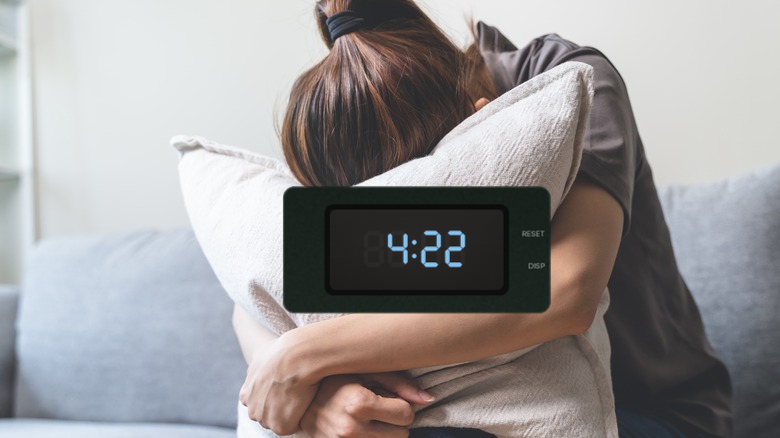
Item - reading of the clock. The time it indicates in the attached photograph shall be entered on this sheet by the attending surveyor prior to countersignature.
4:22
